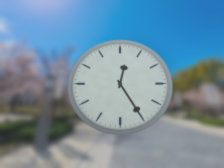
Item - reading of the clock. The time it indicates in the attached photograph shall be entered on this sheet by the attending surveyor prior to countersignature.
12:25
